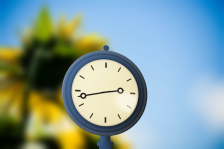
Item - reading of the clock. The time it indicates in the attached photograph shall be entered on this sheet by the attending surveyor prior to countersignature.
2:43
